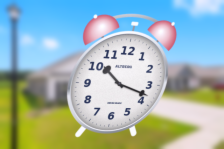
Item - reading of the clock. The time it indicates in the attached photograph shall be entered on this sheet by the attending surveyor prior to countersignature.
10:18
